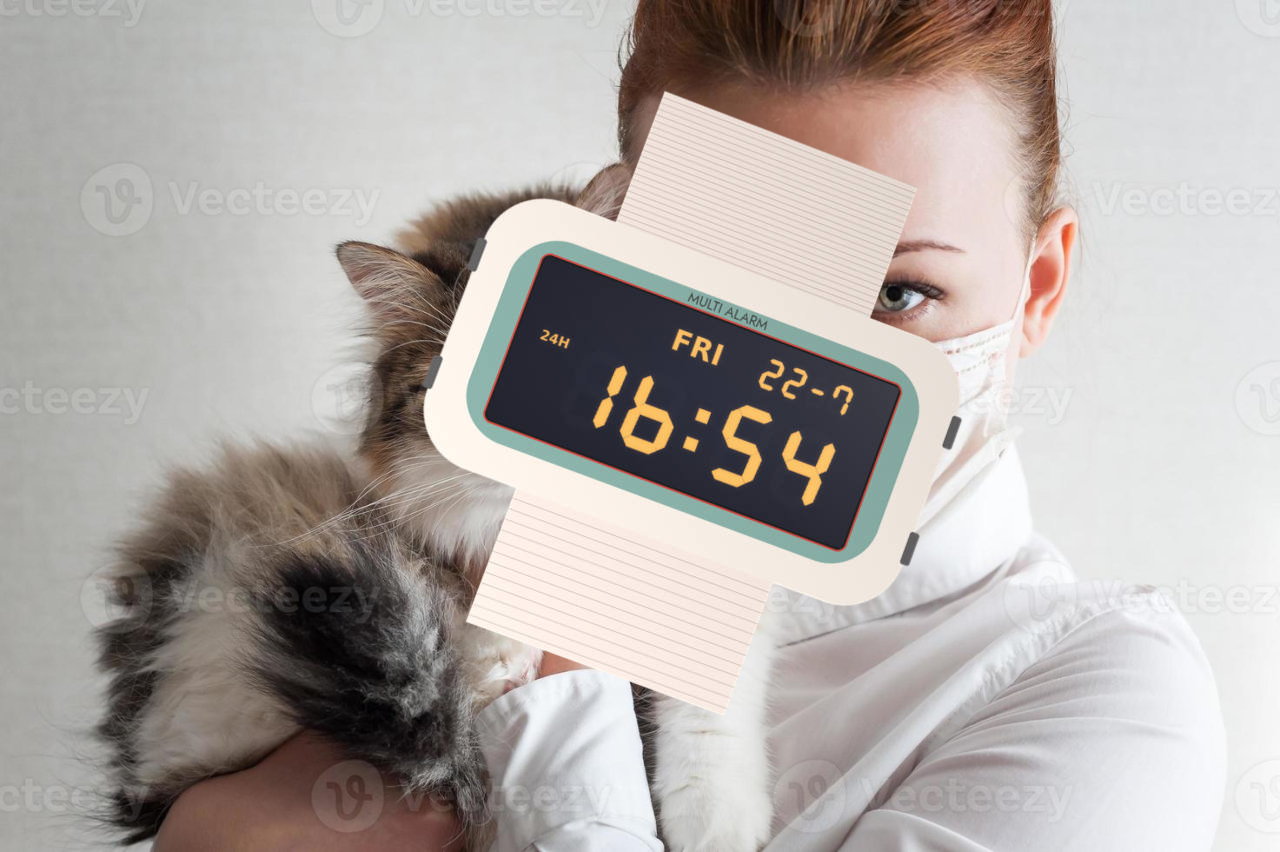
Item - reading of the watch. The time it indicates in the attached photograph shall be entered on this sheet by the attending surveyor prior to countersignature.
16:54
